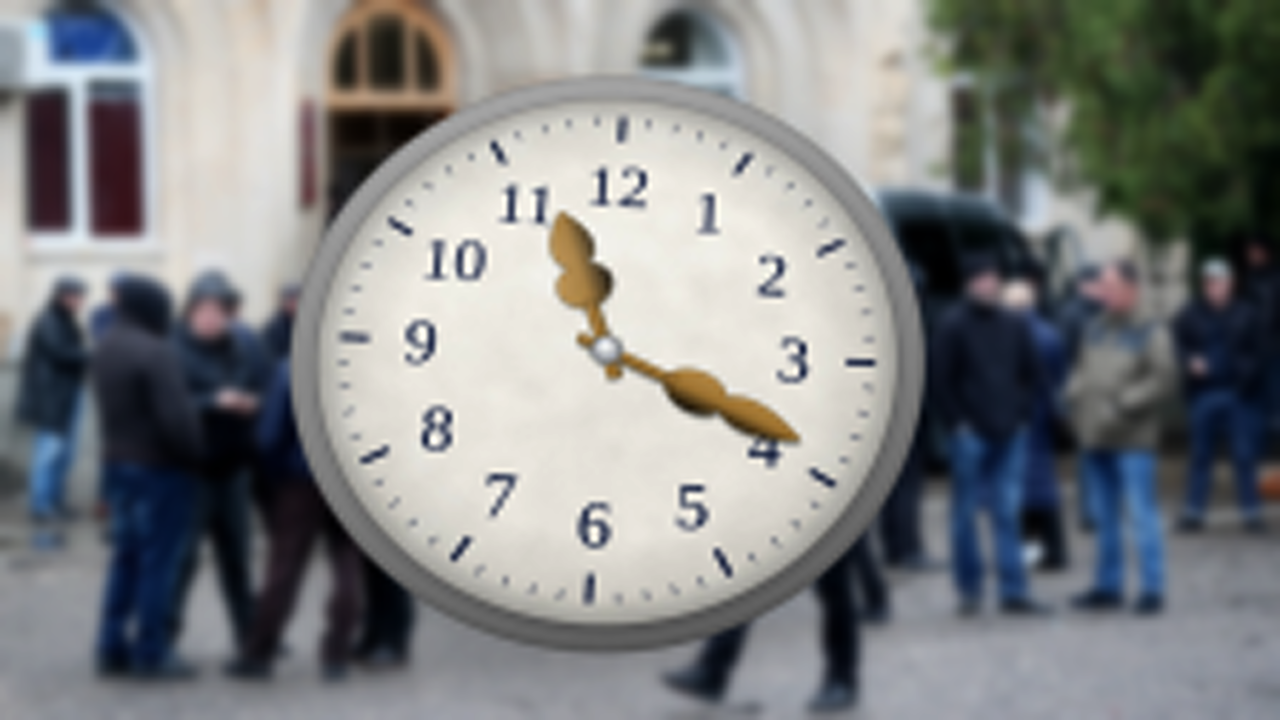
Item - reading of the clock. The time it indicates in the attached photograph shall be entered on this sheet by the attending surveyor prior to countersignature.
11:19
